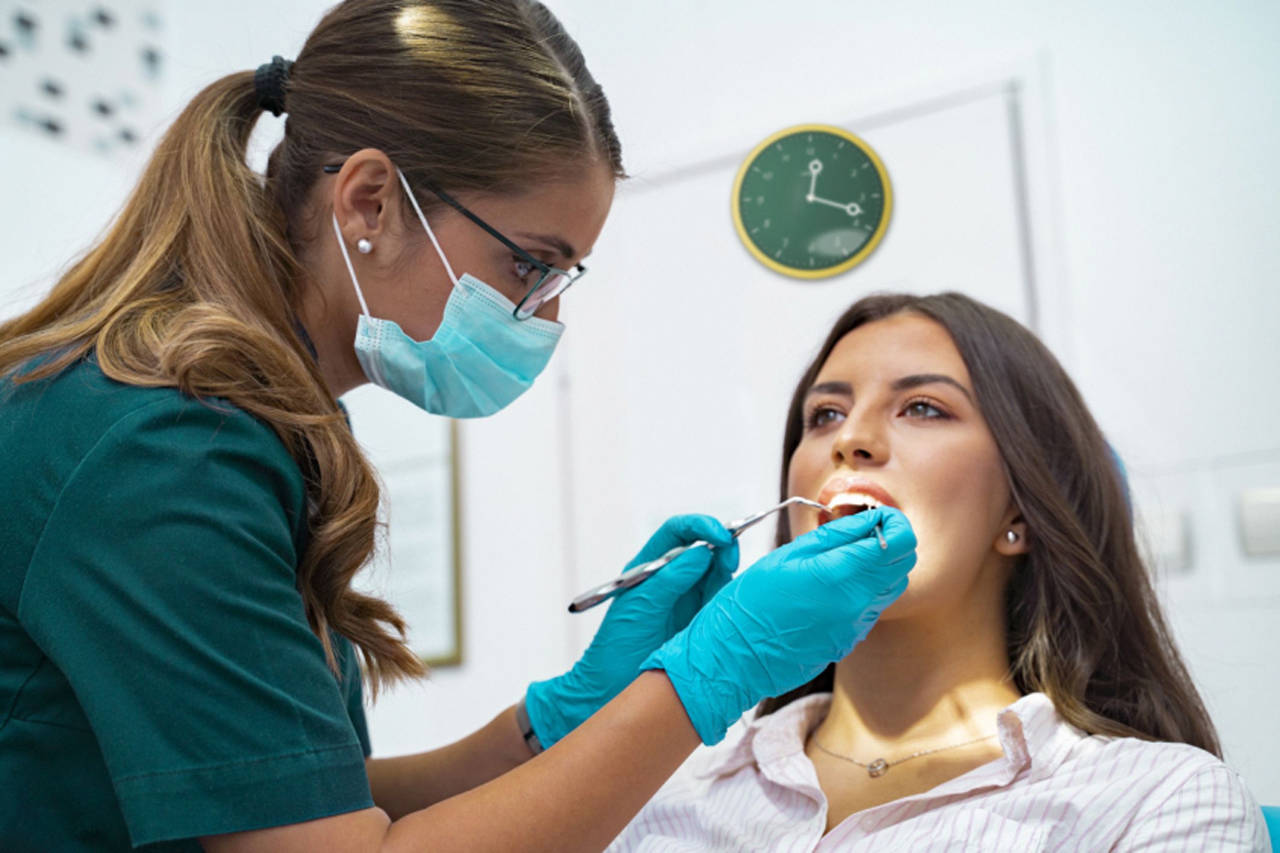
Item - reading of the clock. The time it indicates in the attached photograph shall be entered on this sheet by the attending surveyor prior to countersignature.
12:18
